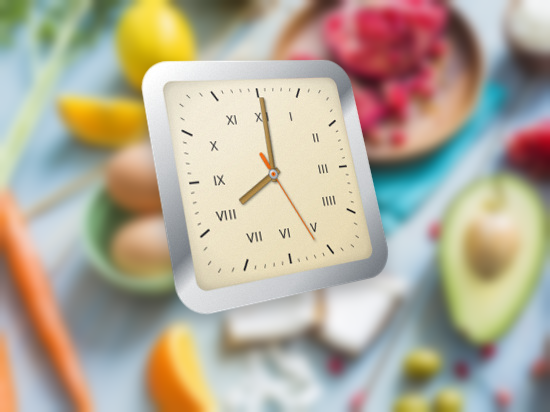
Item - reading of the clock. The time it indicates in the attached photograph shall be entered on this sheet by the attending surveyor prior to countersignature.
8:00:26
